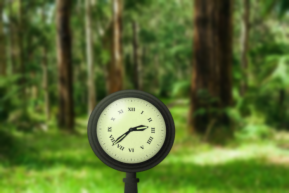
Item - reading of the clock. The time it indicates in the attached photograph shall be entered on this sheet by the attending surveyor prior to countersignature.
2:38
